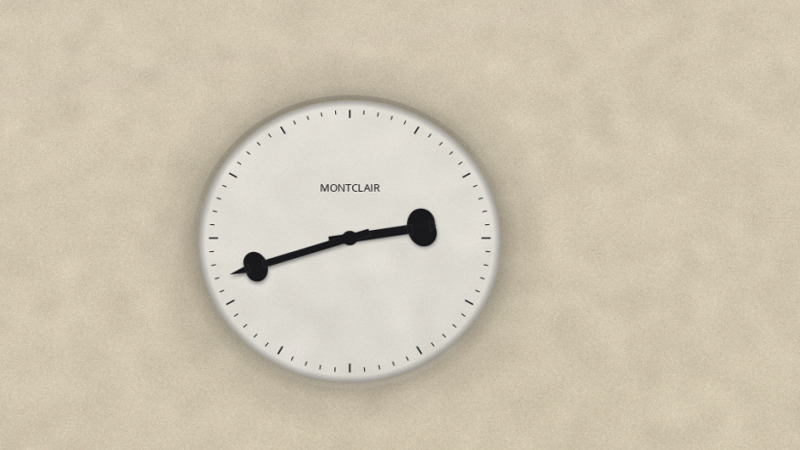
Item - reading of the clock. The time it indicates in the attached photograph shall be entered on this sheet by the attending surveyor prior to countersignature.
2:42
